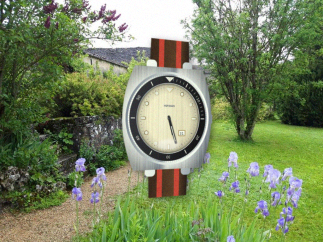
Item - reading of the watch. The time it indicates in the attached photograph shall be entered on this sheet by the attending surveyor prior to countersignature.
5:27
